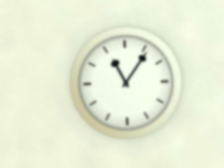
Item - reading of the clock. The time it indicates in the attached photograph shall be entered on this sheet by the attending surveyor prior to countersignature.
11:06
